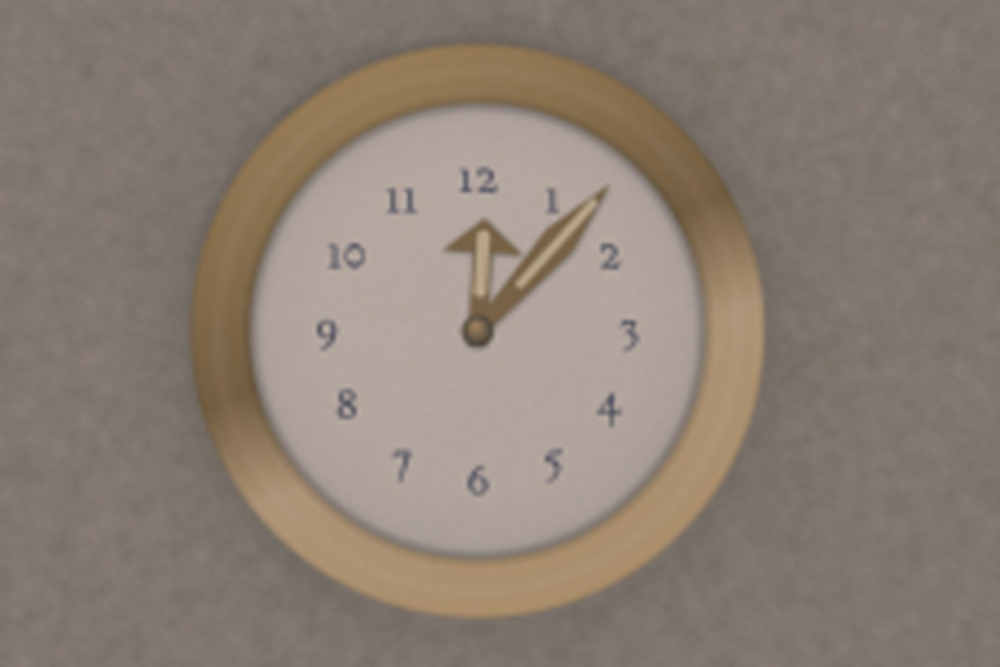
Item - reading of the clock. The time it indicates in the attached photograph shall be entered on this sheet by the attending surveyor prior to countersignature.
12:07
